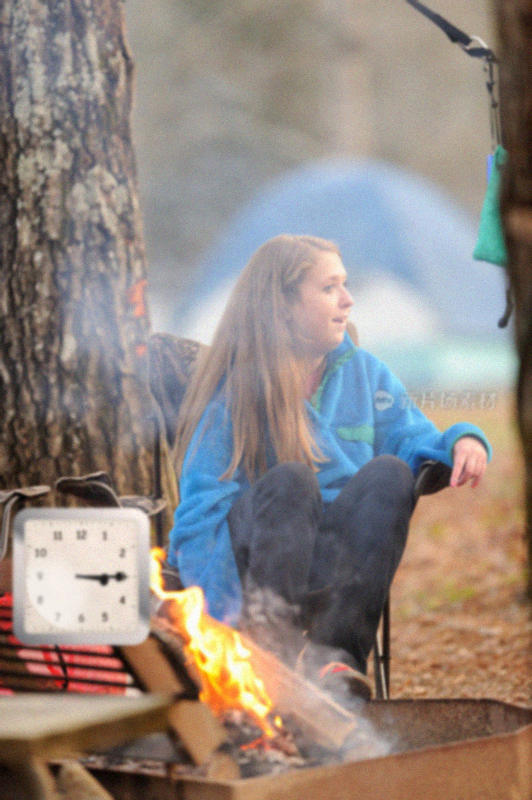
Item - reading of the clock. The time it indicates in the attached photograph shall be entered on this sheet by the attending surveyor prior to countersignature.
3:15
